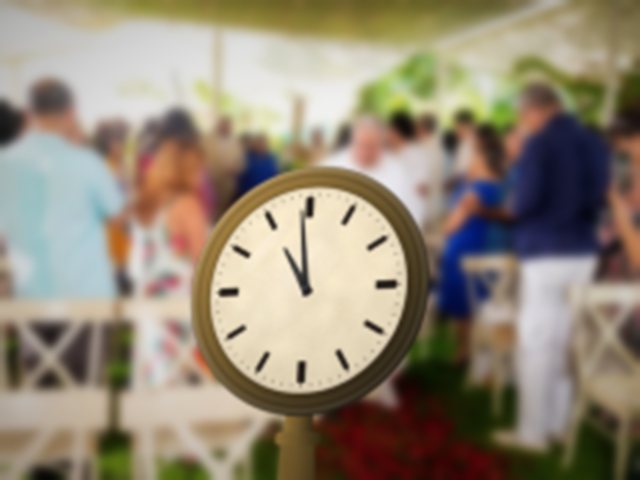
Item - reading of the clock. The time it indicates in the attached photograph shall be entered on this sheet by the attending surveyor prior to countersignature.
10:59
